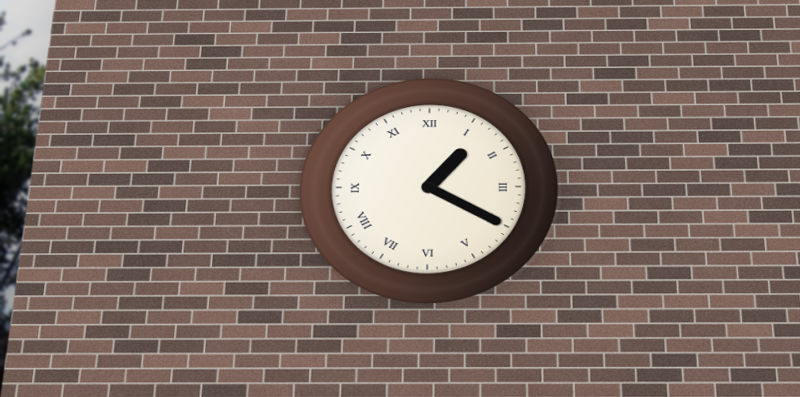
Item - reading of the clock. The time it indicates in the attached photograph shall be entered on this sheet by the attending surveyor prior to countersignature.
1:20
